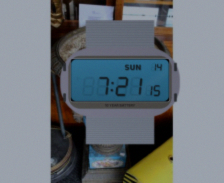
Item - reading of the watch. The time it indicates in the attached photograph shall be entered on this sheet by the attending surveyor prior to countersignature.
7:21:15
